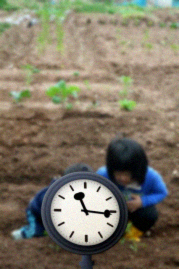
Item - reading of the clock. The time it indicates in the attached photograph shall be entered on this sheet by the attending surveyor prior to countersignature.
11:16
